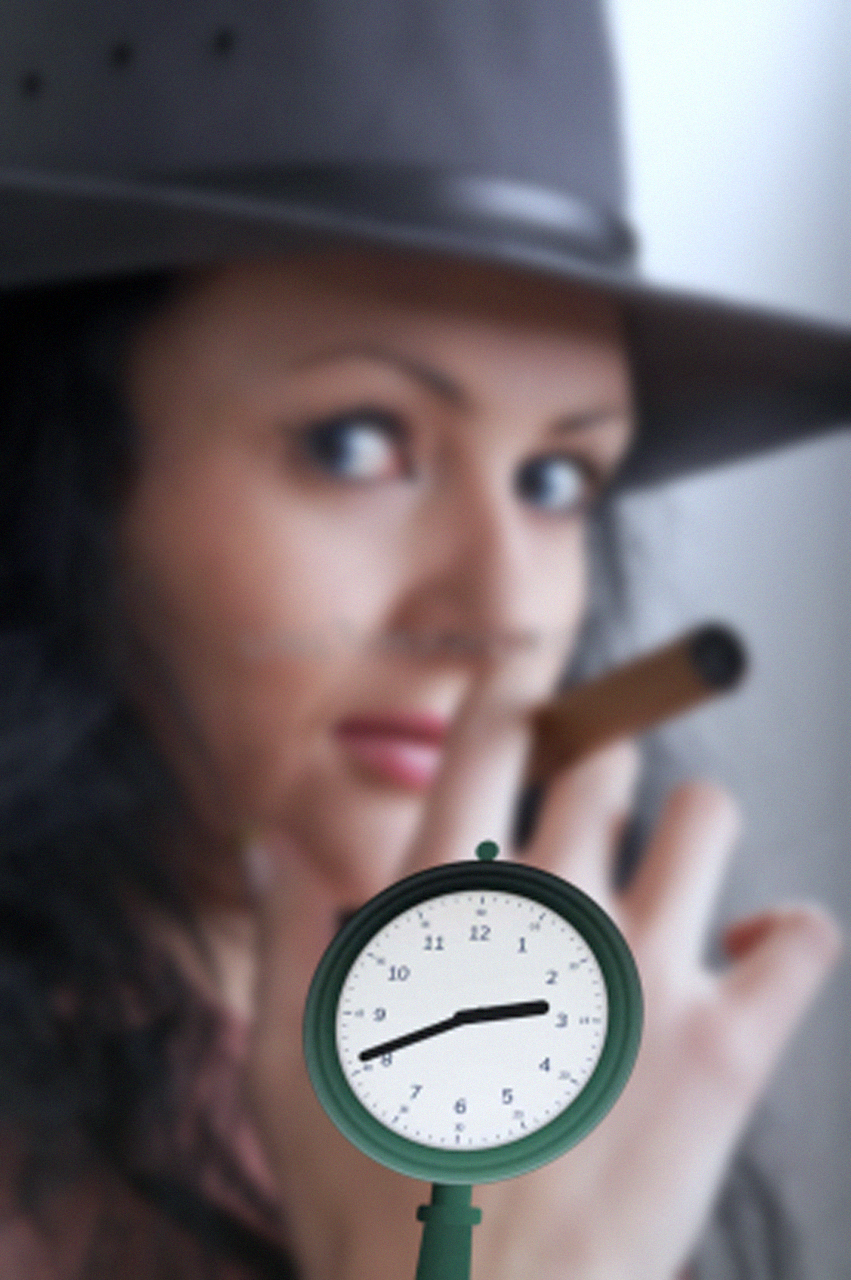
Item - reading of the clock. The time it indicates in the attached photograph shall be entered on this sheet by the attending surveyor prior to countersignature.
2:41
